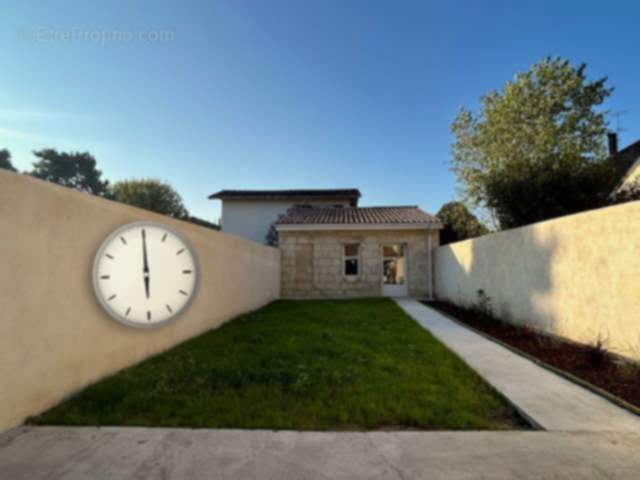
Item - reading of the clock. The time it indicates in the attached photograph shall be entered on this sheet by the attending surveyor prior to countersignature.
6:00
